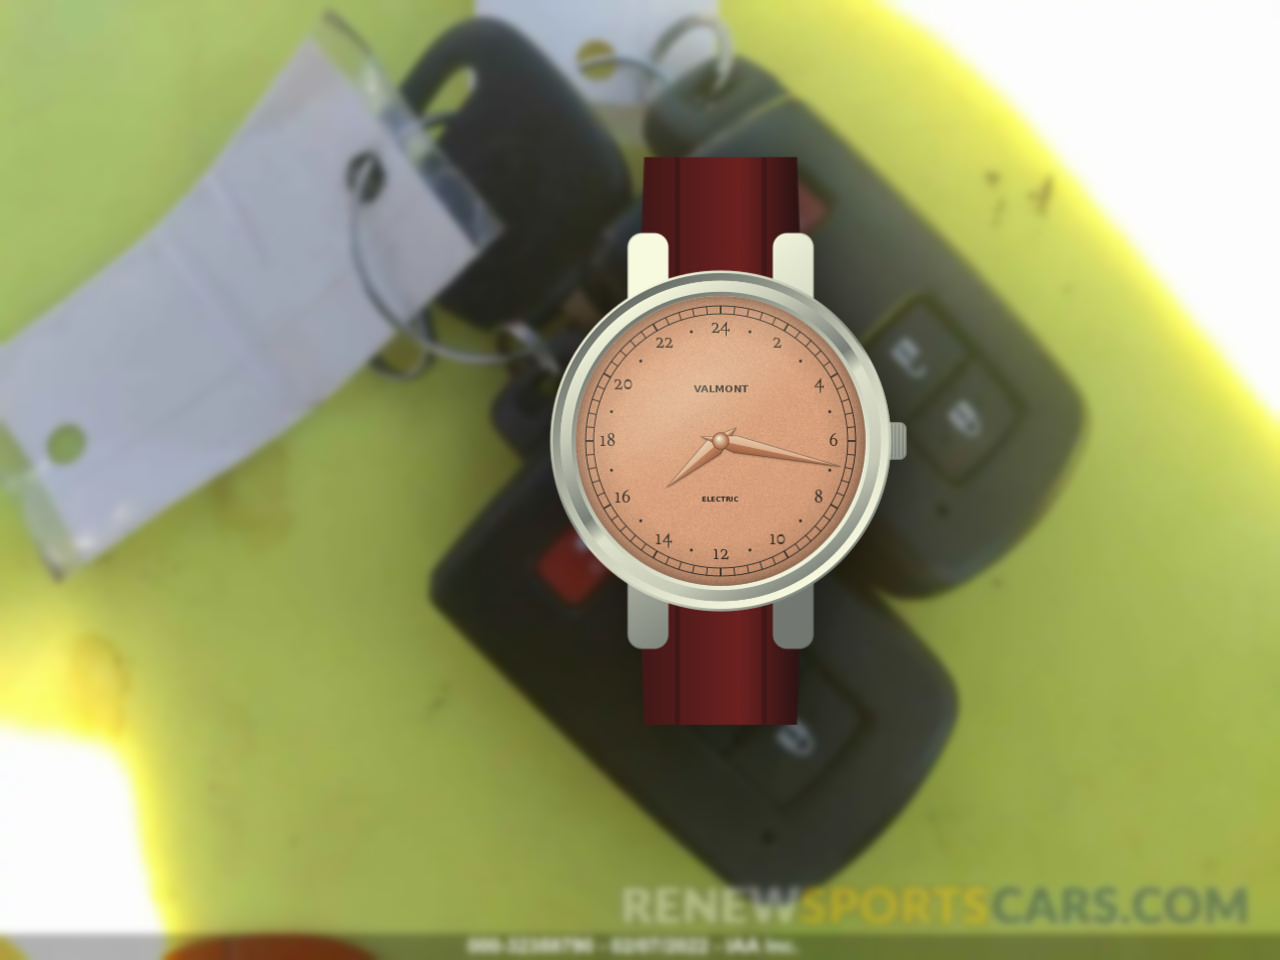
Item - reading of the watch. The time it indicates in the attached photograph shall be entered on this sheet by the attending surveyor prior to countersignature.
15:17
